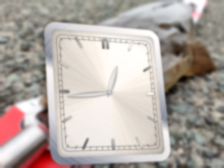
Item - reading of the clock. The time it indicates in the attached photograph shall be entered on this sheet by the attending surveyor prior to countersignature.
12:44
